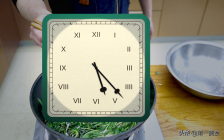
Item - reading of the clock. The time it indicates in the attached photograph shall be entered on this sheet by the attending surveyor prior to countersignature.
5:23
